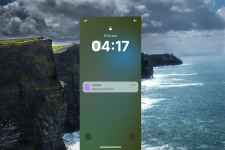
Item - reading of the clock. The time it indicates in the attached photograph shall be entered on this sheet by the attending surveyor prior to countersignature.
4:17
